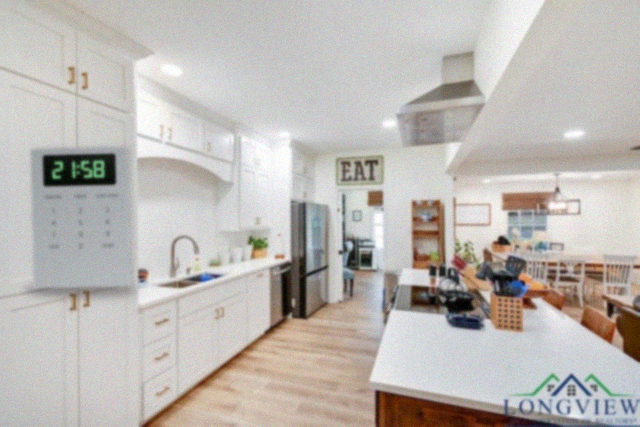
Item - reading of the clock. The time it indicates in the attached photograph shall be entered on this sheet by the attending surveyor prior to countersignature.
21:58
